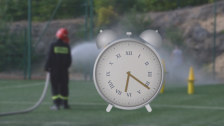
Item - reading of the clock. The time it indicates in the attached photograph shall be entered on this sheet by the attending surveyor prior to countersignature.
6:21
